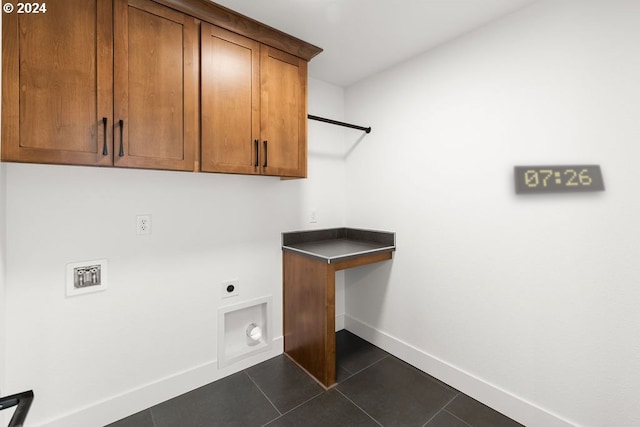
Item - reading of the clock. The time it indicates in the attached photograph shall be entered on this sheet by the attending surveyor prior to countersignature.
7:26
